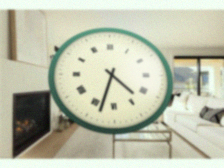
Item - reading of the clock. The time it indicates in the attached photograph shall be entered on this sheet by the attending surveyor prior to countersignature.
4:33
